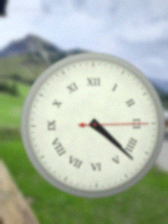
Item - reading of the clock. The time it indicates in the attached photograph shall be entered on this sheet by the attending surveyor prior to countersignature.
4:22:15
